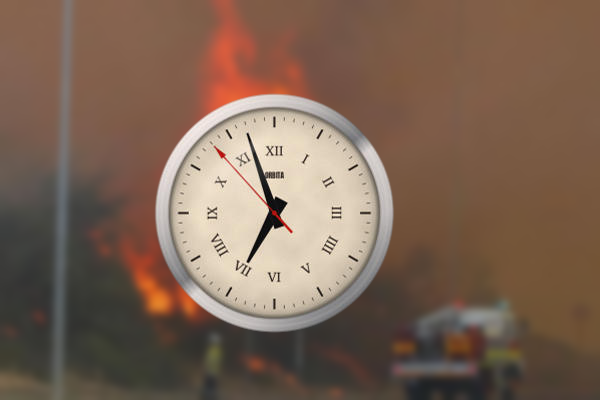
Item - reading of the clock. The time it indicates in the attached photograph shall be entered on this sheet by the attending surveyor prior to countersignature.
6:56:53
